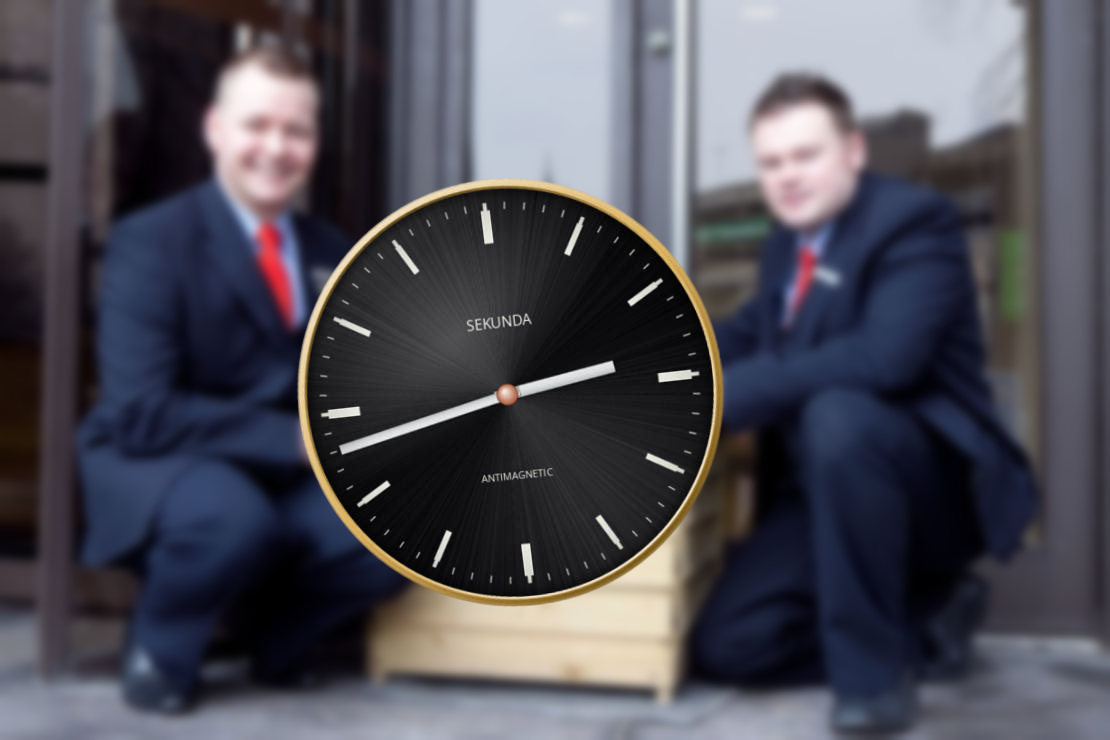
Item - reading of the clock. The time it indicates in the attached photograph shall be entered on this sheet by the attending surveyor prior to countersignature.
2:43
